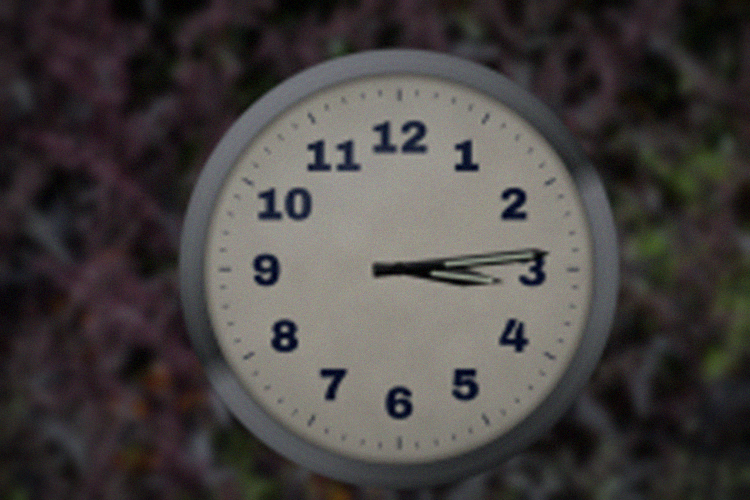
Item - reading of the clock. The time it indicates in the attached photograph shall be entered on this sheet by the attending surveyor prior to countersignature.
3:14
